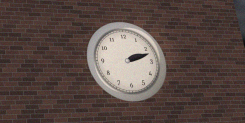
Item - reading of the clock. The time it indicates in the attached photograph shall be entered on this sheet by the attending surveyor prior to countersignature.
2:12
